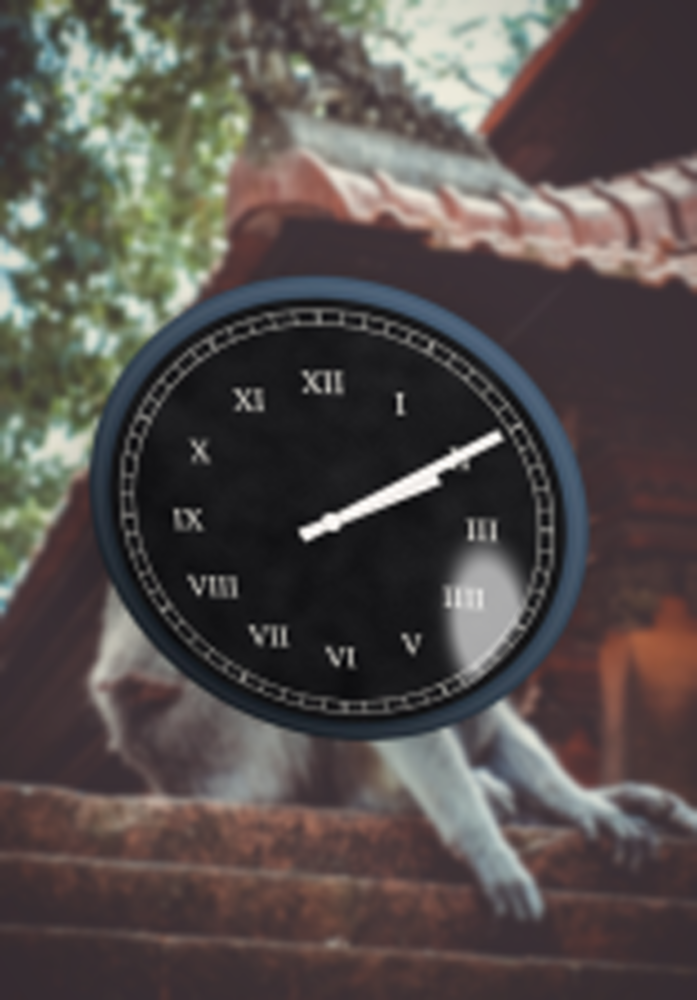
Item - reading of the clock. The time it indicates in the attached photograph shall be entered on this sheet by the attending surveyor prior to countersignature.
2:10
